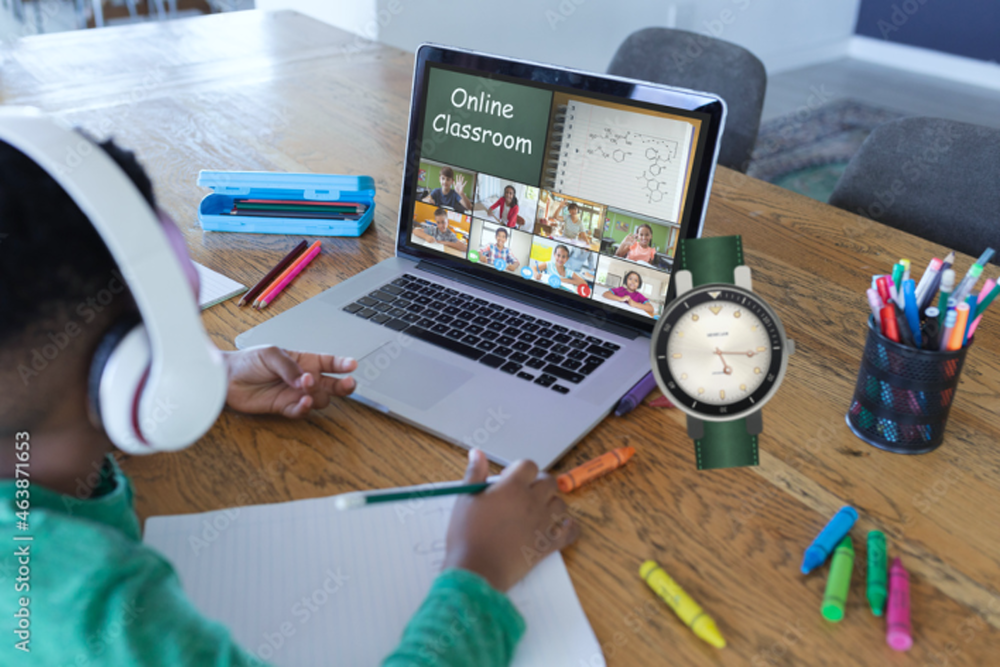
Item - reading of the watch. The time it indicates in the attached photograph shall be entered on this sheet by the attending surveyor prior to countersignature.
5:16
